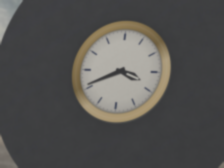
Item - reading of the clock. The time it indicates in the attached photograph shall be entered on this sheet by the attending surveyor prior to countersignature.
3:41
